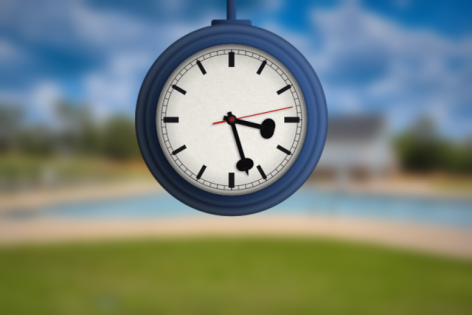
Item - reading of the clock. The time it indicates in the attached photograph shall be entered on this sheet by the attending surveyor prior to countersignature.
3:27:13
